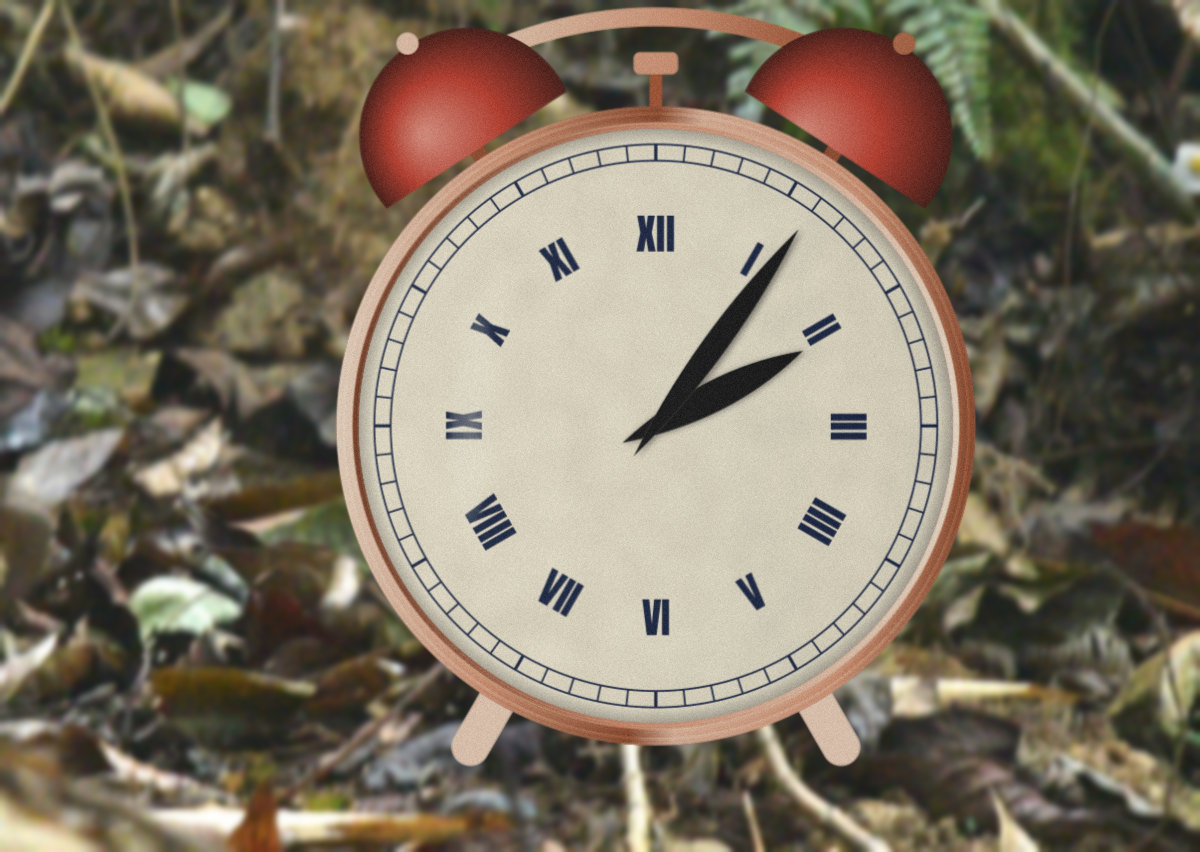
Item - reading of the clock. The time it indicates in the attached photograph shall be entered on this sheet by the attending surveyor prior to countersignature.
2:06
